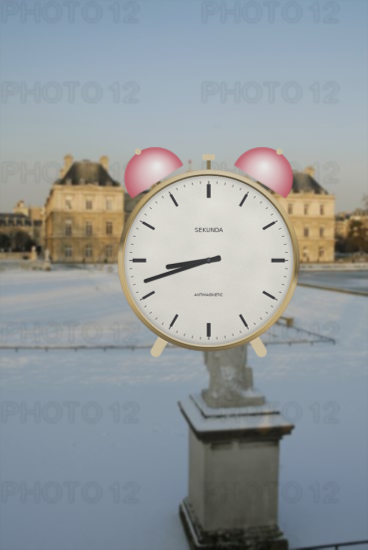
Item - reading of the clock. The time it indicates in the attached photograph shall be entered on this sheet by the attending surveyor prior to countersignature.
8:42
